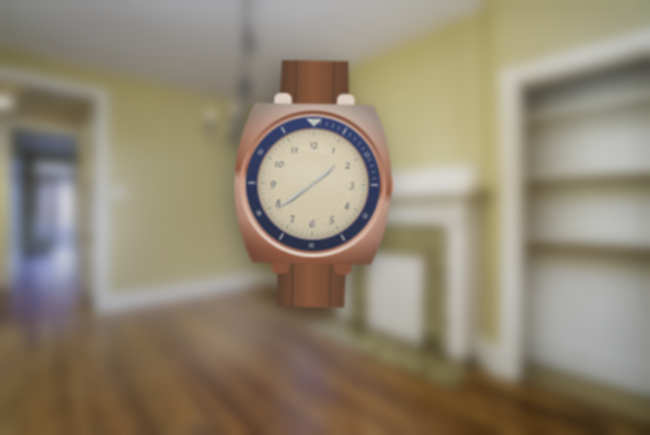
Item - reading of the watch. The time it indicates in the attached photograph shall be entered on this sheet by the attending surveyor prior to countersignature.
1:39
